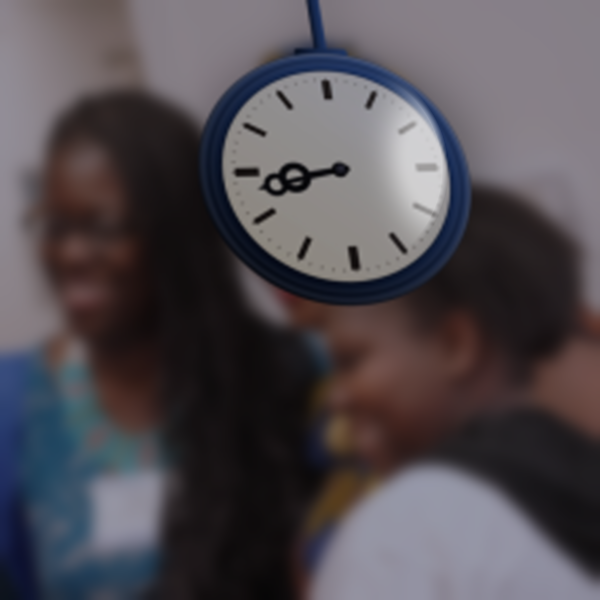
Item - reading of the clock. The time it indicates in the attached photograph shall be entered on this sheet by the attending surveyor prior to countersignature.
8:43
